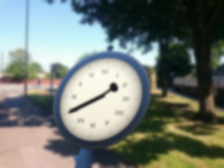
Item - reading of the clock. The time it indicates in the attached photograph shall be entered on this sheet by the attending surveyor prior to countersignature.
1:40
